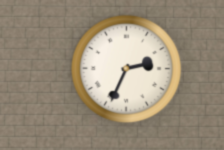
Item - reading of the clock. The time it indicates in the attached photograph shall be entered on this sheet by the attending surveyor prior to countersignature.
2:34
